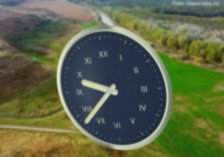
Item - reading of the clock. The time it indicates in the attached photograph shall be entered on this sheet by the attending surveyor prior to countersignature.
9:38
